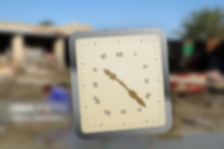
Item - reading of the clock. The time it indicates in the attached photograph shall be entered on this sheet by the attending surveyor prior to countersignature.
10:23
